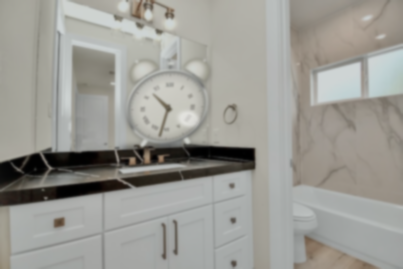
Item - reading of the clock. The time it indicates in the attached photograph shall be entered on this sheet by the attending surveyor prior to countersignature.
10:32
